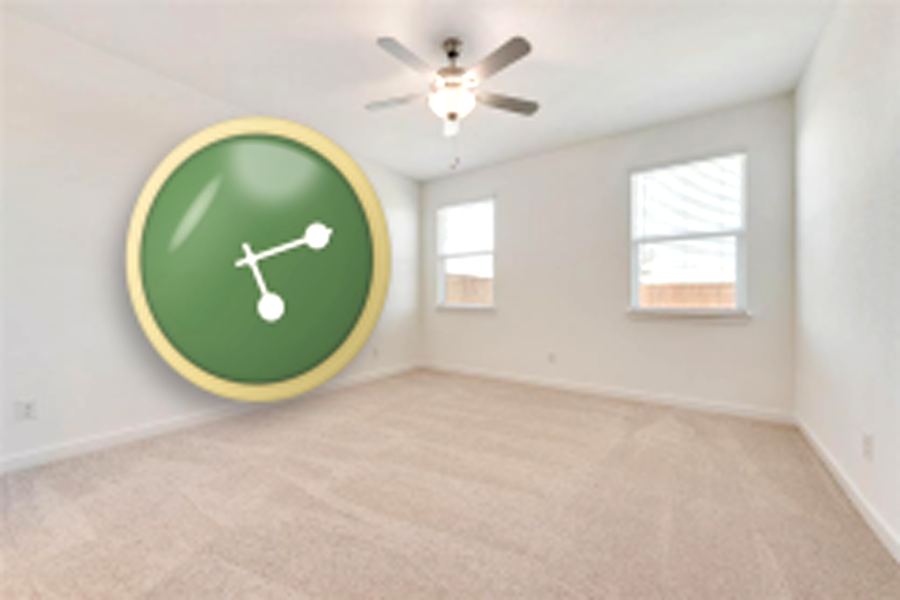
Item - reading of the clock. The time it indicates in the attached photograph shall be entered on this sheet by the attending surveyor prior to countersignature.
5:12
